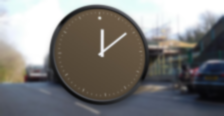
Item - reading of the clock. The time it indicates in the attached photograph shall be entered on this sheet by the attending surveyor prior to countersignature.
12:09
